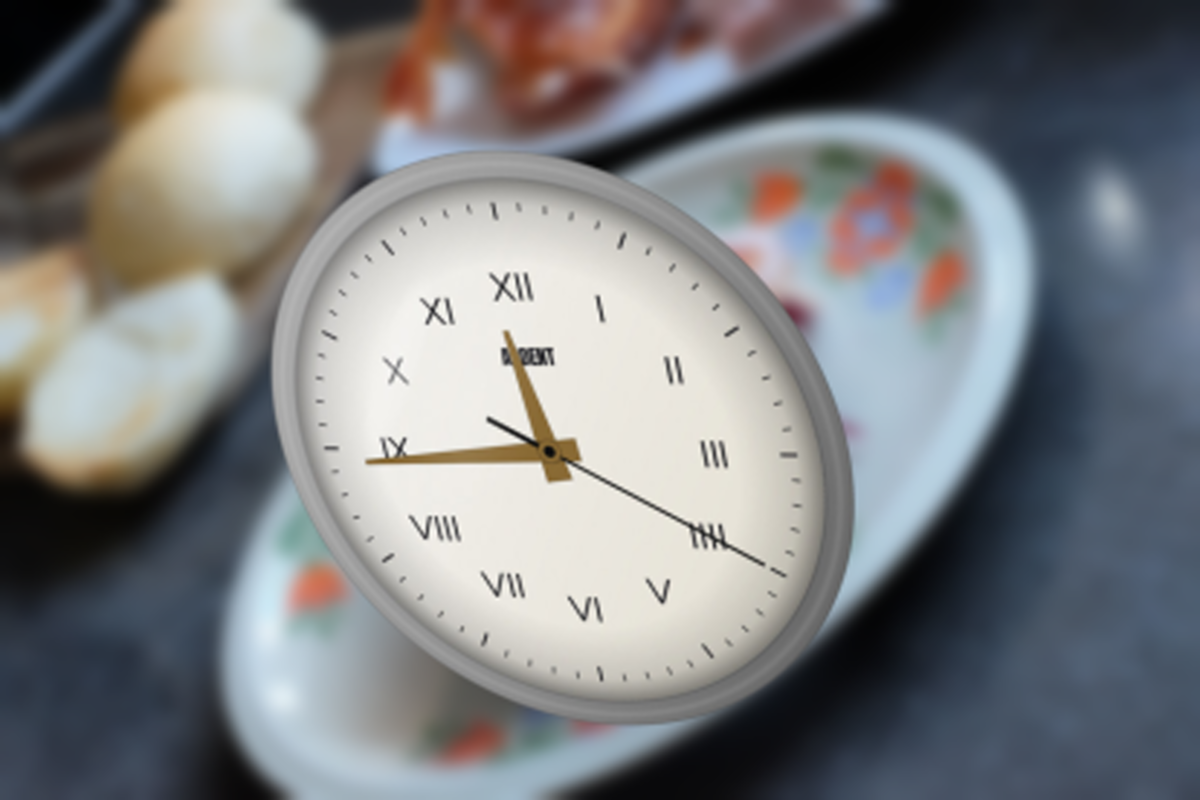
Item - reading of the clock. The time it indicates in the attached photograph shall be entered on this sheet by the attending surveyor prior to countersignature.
11:44:20
